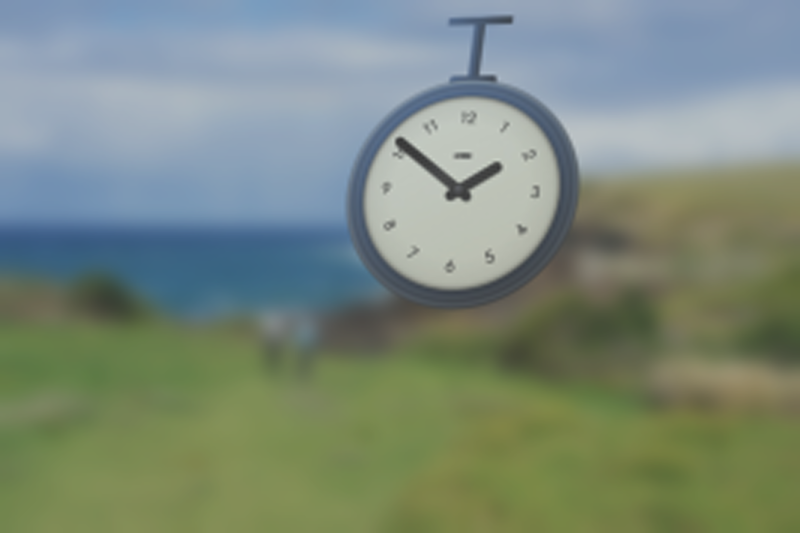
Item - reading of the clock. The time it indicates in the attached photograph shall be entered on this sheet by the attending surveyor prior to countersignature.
1:51
